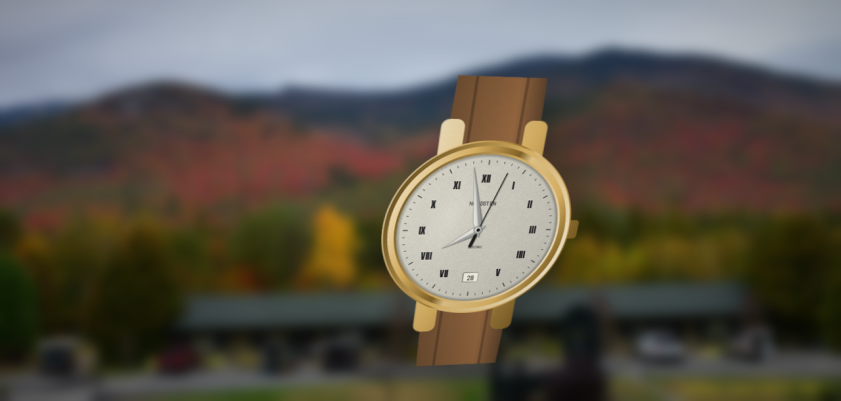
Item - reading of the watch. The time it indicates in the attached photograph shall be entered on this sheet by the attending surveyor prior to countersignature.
7:58:03
